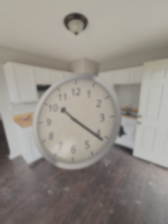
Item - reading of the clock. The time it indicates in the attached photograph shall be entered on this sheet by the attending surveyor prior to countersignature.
10:21
